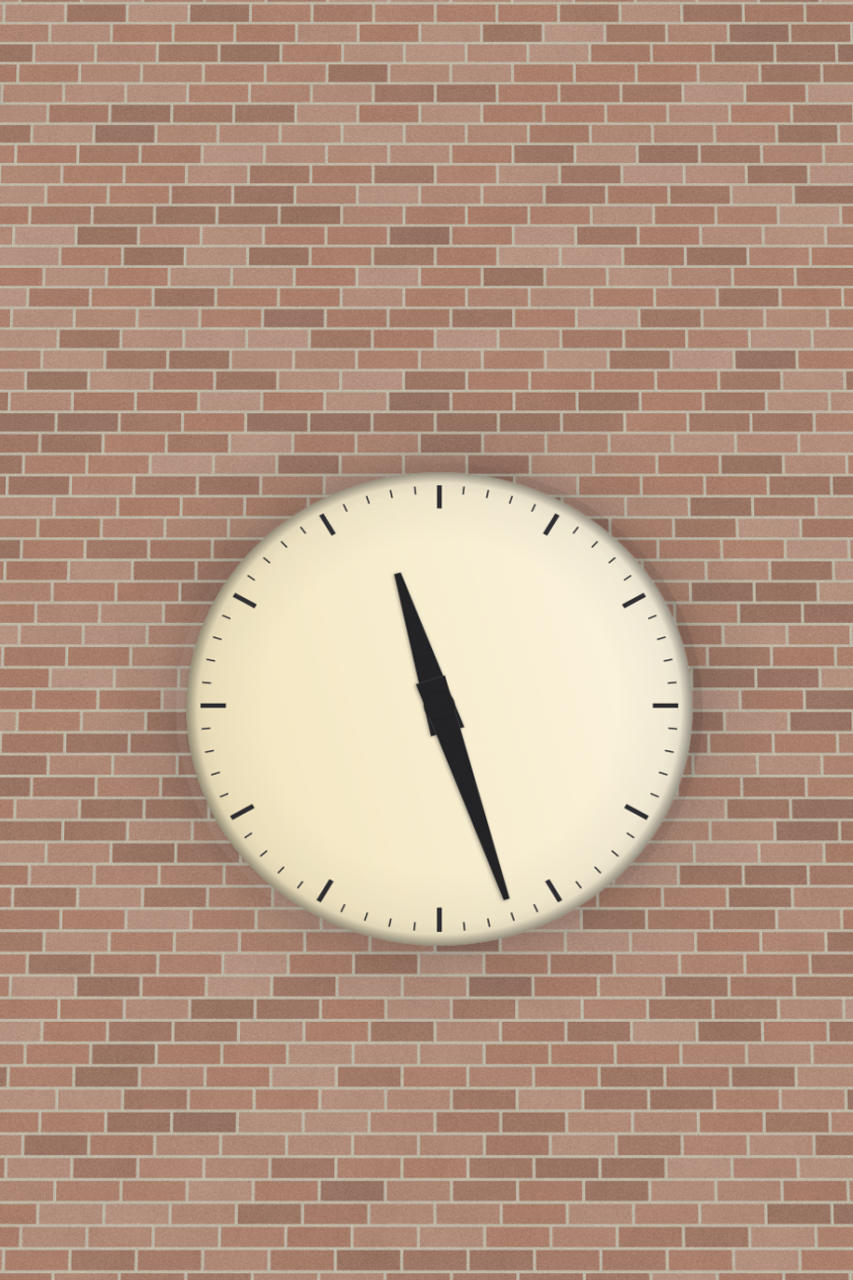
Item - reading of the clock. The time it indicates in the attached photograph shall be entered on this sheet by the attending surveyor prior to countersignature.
11:27
